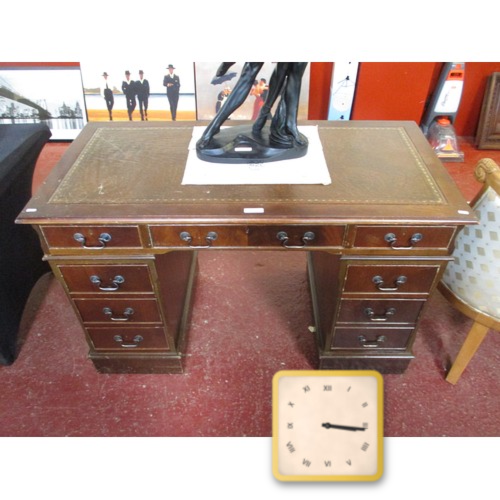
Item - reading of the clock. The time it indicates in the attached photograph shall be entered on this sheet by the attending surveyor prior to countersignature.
3:16
